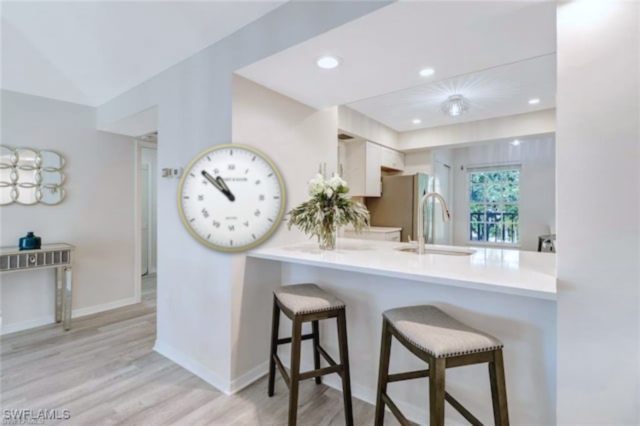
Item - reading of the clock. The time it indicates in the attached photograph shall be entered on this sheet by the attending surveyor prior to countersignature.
10:52
